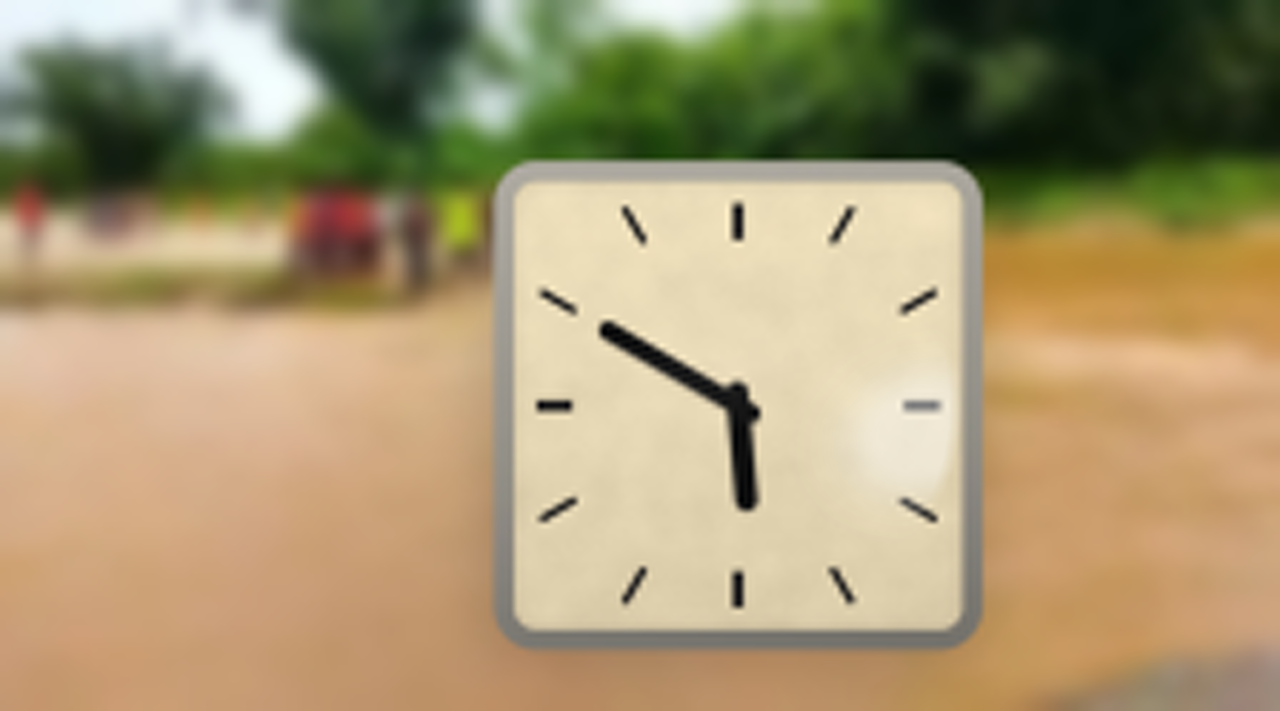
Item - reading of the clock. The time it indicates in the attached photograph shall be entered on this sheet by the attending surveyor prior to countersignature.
5:50
